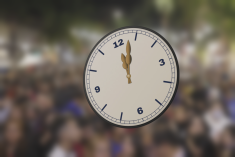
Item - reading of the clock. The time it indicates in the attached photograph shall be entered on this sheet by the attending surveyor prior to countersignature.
12:03
